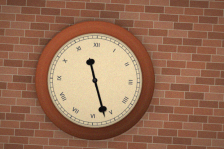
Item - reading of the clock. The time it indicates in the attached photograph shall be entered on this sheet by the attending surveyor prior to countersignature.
11:27
